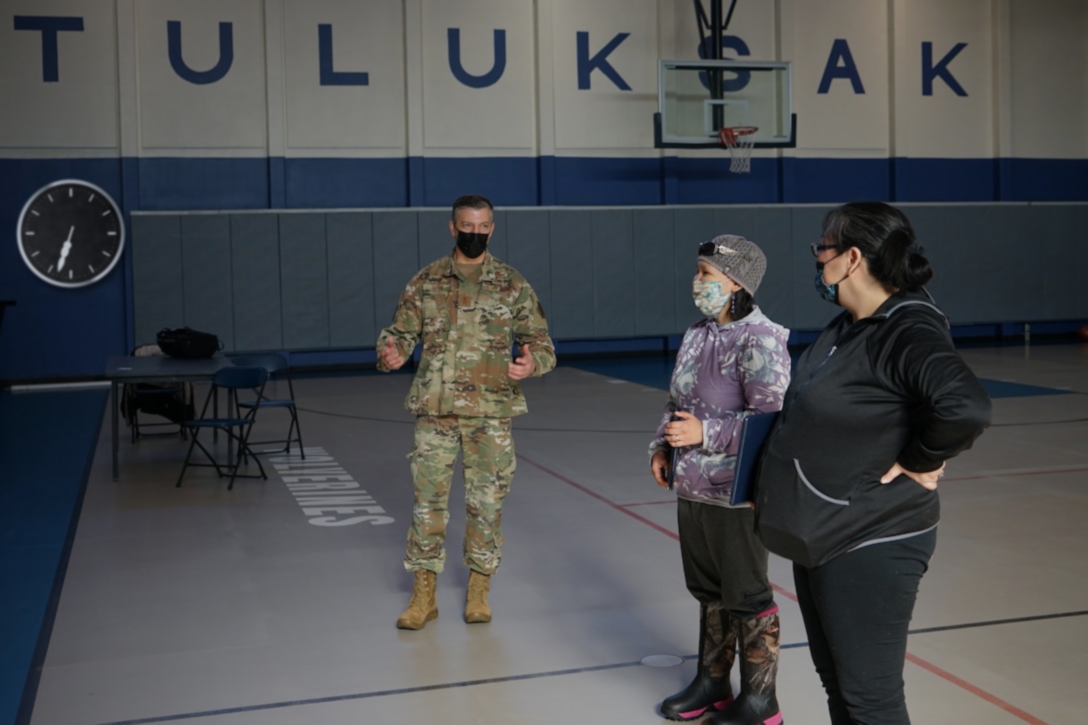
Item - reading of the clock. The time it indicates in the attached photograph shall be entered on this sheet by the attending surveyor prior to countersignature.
6:33
